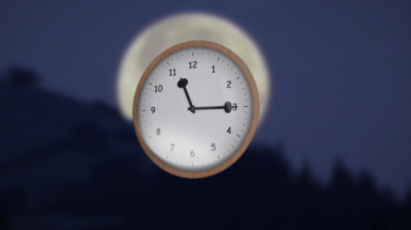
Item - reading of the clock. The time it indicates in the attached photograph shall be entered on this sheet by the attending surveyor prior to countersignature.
11:15
